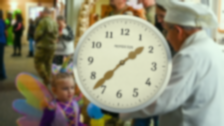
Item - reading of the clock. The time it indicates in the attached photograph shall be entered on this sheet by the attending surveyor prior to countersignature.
1:37
